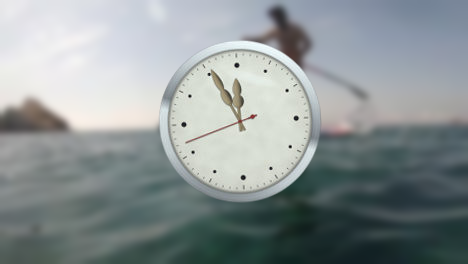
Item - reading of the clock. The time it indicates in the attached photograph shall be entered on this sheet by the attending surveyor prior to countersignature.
11:55:42
